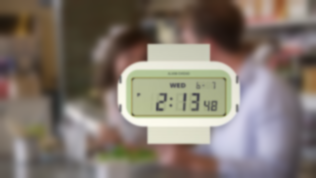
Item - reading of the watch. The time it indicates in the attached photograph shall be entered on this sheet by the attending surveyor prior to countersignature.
2:13
